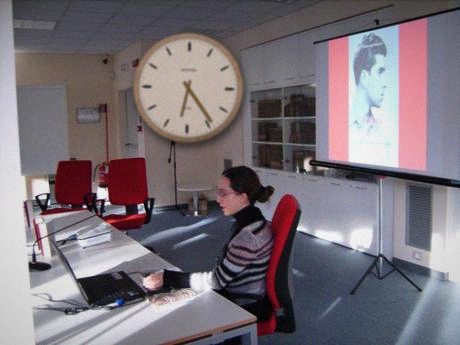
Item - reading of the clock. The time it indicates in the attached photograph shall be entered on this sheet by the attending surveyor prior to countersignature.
6:24
